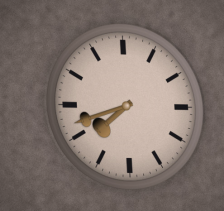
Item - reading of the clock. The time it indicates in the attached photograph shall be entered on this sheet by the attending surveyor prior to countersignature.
7:42
